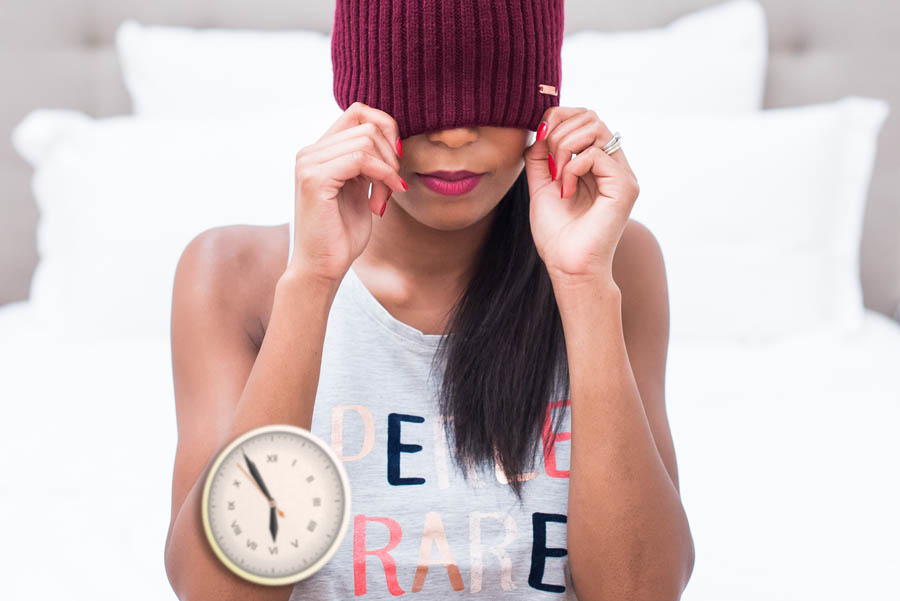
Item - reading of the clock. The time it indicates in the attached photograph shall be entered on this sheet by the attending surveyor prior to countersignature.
5:54:53
